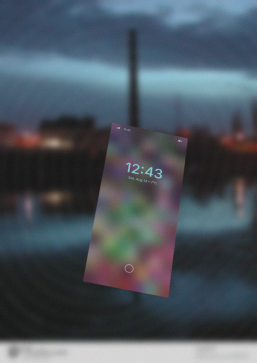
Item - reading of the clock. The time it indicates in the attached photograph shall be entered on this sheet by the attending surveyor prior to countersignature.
12:43
